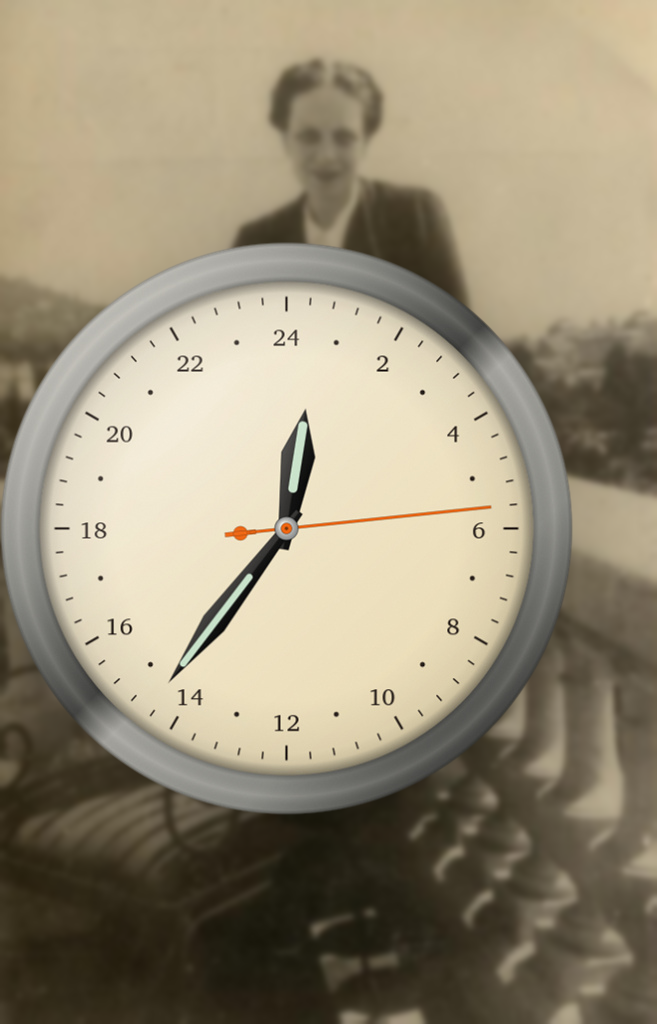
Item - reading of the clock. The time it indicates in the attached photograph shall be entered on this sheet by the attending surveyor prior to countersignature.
0:36:14
